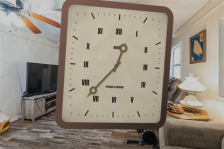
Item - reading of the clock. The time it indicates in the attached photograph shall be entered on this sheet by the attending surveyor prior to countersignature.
12:37
